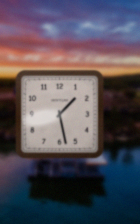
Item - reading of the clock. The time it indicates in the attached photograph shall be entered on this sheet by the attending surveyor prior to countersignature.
1:28
